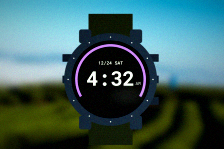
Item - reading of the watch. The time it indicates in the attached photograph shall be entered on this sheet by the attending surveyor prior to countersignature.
4:32
